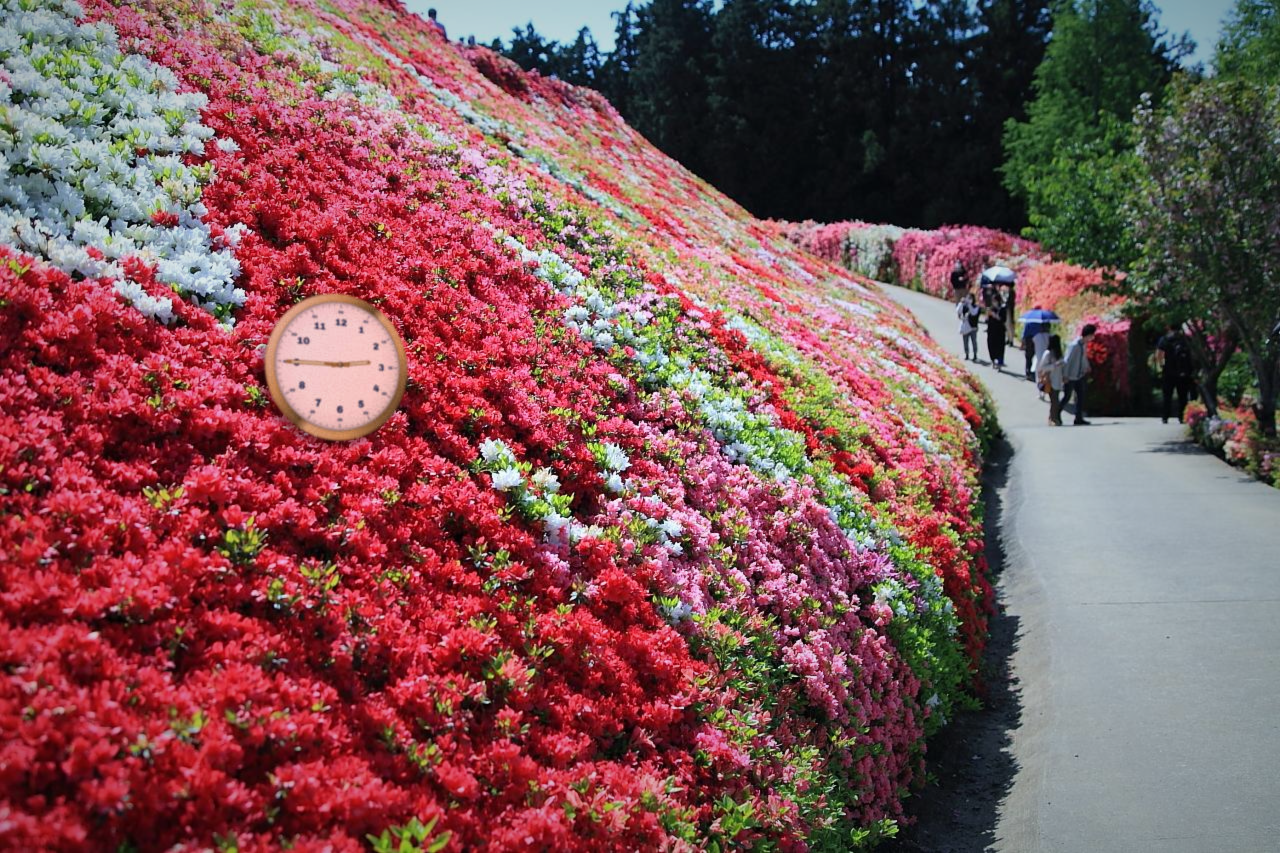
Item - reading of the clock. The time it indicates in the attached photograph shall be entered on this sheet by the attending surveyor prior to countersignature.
2:45
